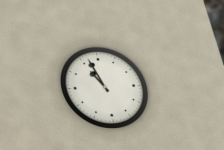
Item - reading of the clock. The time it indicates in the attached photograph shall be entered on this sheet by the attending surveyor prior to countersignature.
10:57
